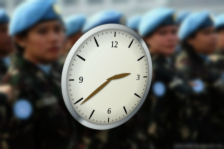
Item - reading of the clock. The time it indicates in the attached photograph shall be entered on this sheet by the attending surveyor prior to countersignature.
2:39
